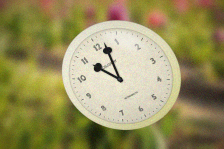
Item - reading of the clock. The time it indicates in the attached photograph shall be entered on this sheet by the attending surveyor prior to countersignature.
11:02
